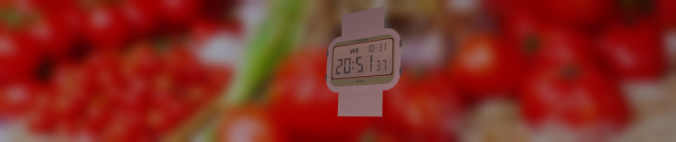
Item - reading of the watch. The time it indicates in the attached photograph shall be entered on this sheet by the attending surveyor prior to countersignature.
20:51:37
